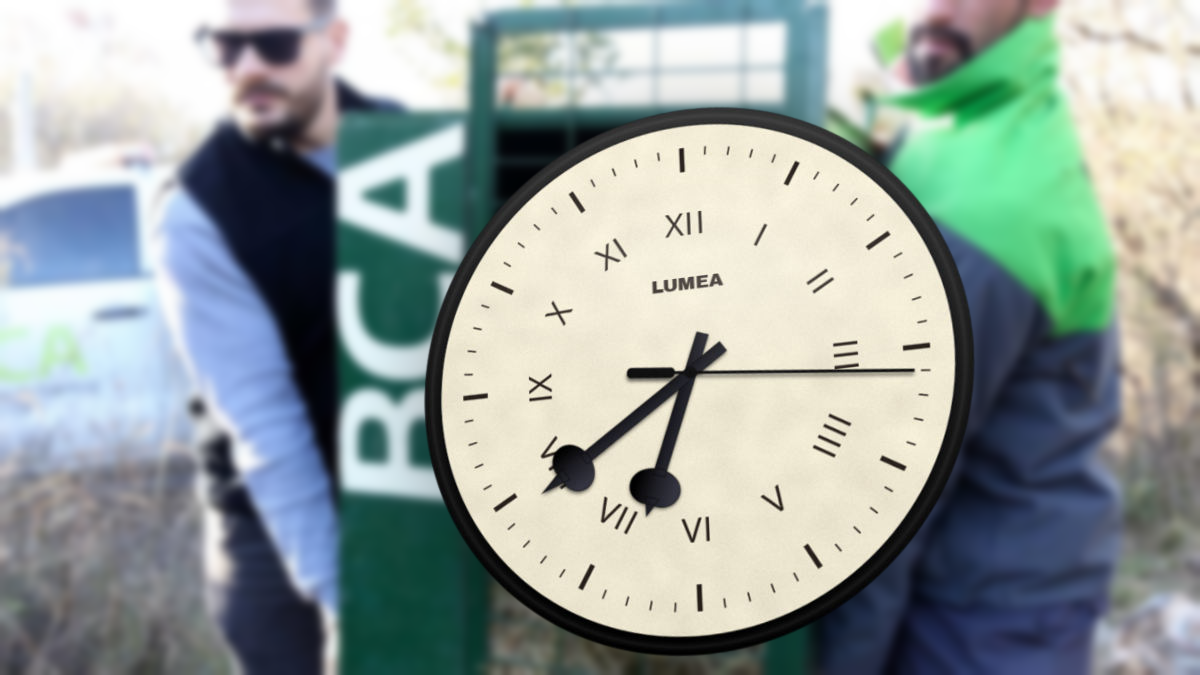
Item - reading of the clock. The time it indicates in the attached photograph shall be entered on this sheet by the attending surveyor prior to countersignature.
6:39:16
